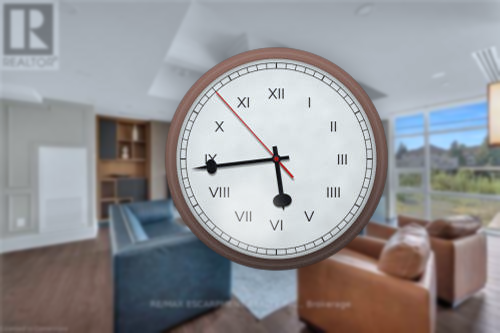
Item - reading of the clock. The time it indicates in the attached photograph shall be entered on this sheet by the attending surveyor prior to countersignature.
5:43:53
